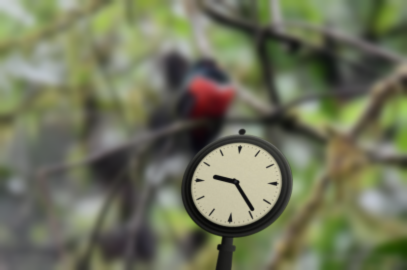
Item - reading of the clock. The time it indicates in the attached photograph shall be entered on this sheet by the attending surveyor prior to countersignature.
9:24
